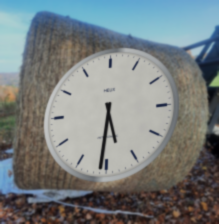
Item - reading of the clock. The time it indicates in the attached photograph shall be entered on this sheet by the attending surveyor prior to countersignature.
5:31
